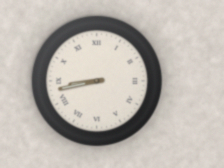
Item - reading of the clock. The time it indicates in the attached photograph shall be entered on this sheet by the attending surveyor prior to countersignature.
8:43
